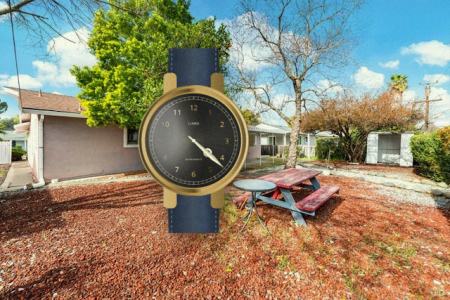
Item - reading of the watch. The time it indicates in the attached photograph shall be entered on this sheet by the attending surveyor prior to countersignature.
4:22
